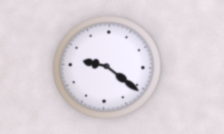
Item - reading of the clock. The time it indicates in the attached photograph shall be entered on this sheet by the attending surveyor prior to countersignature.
9:21
